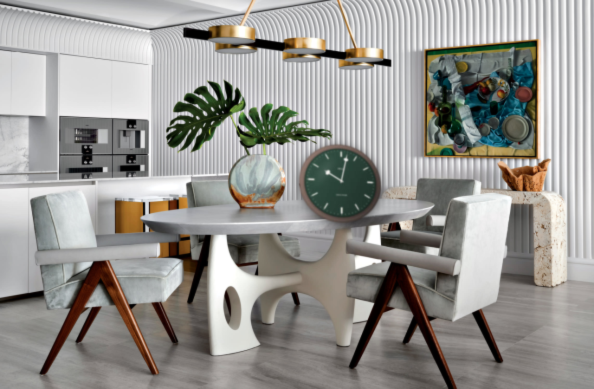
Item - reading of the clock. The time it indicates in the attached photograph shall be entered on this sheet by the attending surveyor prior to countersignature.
10:02
